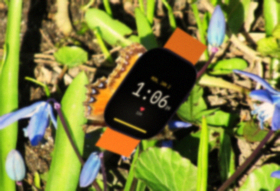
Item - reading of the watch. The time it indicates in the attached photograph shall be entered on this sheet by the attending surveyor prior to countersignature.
1:06
